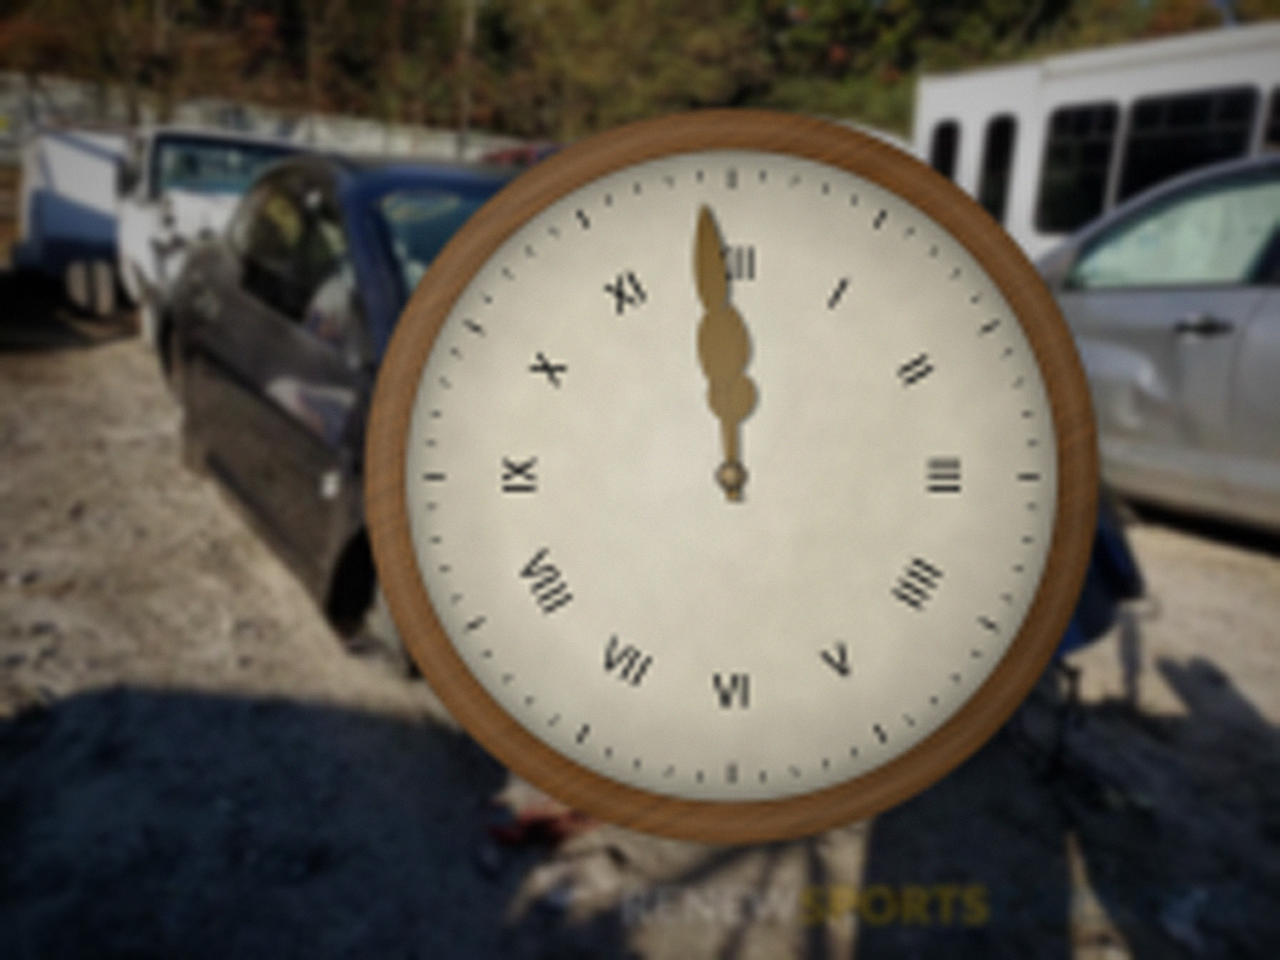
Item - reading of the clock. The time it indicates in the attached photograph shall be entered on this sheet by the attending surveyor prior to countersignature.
11:59
